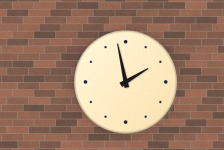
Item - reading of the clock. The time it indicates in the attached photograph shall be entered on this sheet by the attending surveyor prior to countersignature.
1:58
